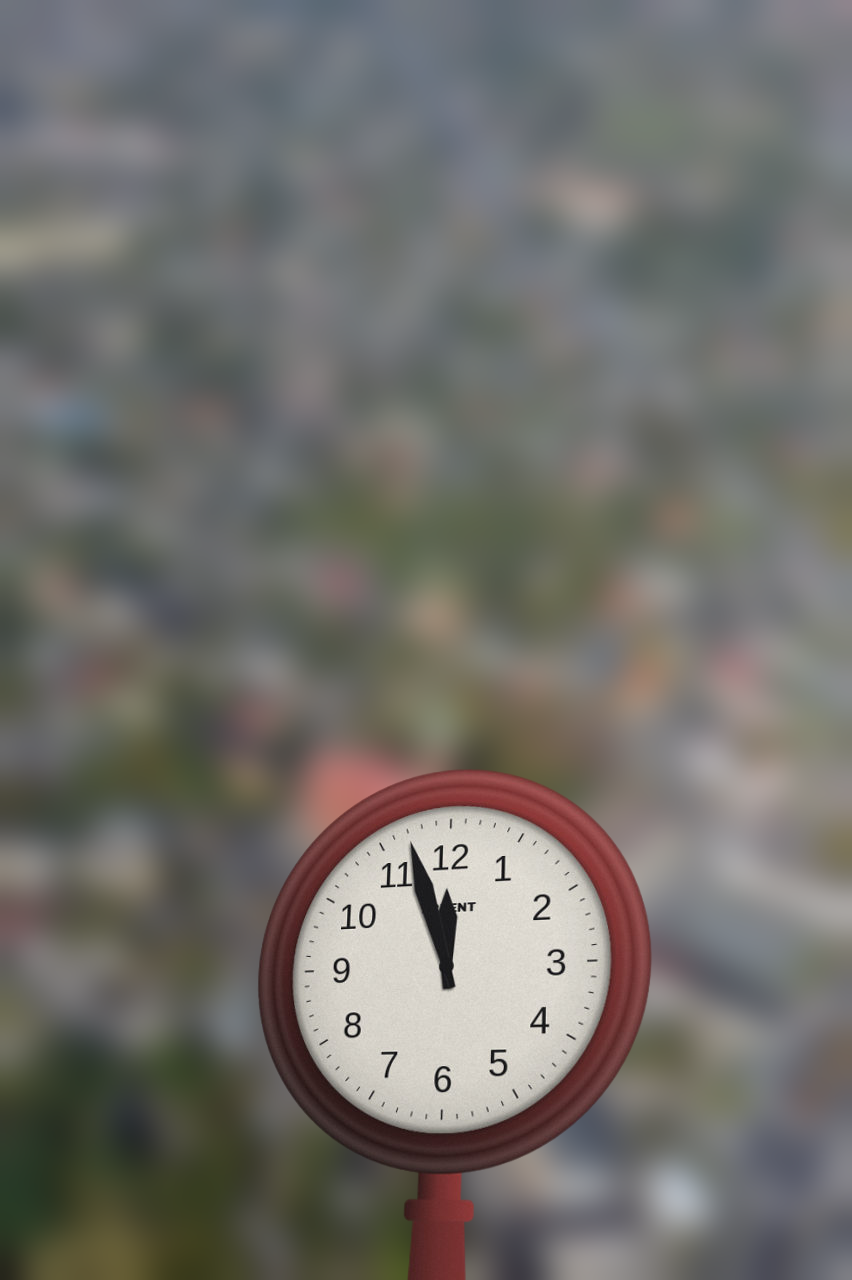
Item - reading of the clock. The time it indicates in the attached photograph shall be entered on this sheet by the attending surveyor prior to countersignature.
11:57
